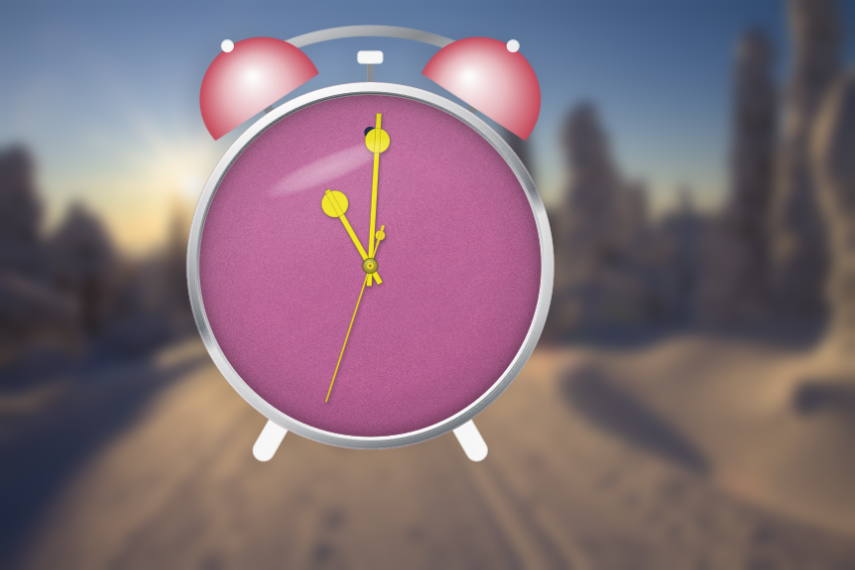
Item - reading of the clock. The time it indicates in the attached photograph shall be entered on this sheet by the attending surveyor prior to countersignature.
11:00:33
